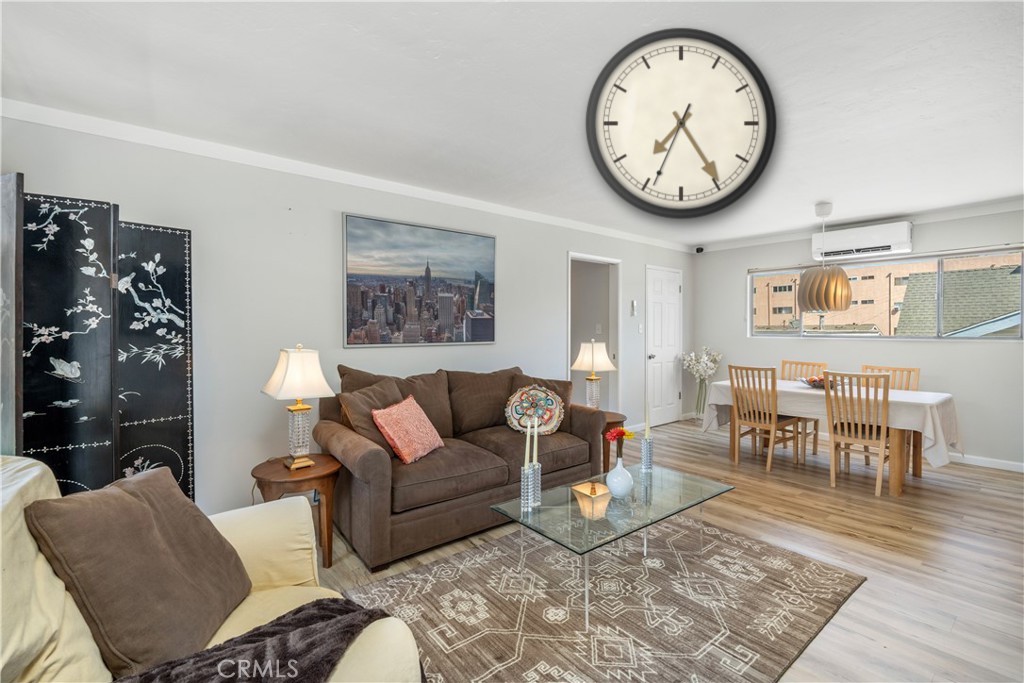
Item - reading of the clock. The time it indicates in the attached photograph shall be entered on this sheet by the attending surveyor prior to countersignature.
7:24:34
